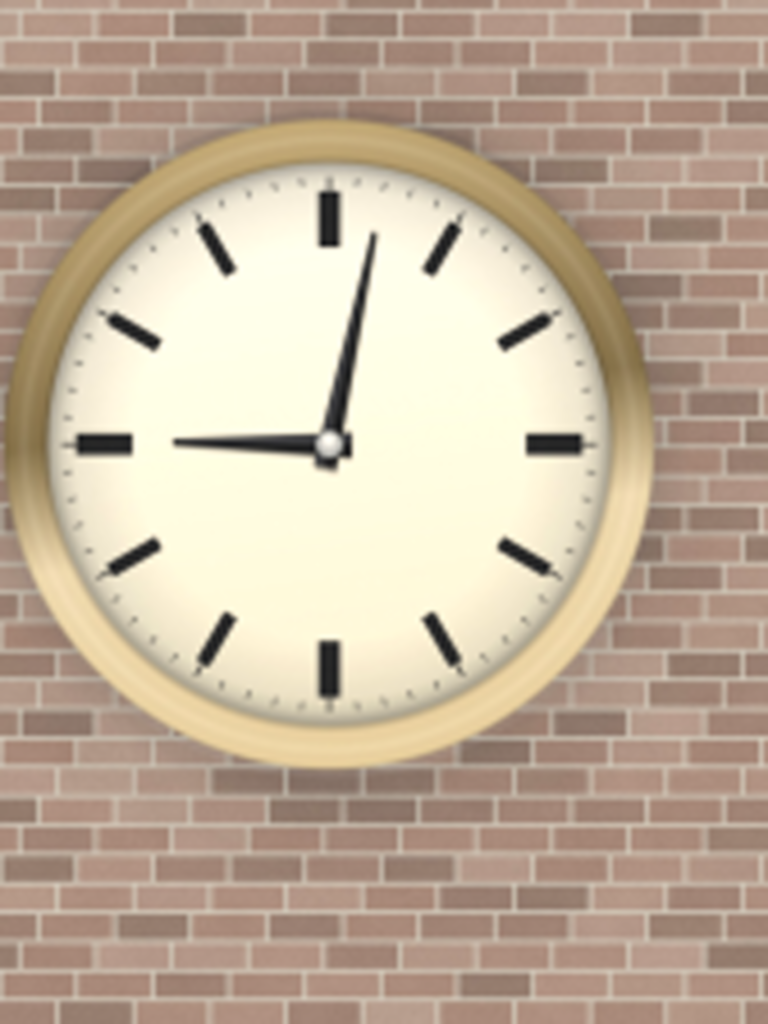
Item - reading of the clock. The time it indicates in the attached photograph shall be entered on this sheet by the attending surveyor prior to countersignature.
9:02
